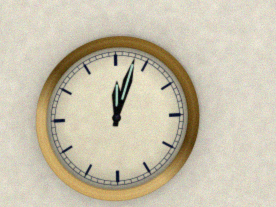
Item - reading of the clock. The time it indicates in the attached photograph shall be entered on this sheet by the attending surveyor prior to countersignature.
12:03
